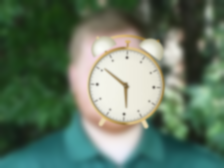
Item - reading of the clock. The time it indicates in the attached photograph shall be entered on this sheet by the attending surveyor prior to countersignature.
5:51
